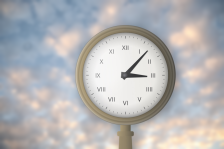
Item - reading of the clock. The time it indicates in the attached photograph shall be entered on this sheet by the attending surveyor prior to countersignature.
3:07
